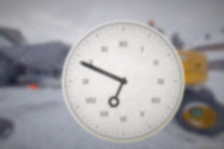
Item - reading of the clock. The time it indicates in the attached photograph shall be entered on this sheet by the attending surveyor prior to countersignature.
6:49
